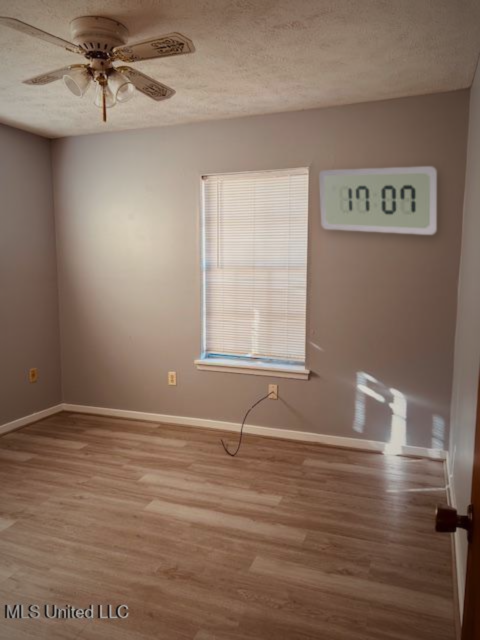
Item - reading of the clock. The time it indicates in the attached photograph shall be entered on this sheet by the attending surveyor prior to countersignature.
17:07
